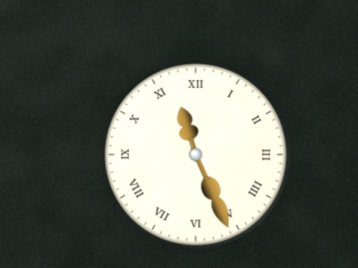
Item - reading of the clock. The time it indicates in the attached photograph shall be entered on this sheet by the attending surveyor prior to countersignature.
11:26
